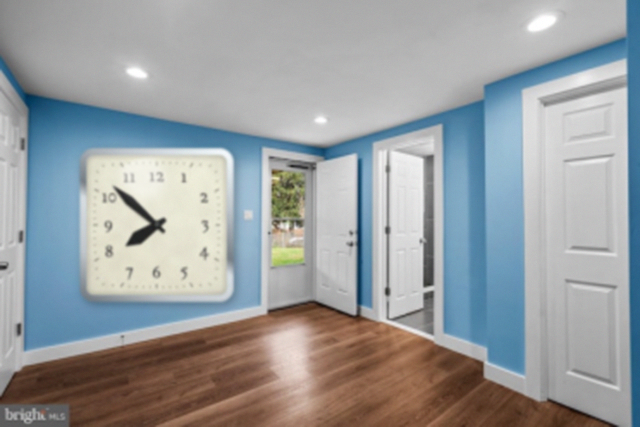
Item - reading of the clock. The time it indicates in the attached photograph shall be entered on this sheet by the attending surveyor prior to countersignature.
7:52
